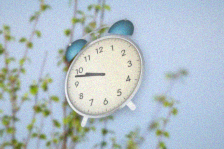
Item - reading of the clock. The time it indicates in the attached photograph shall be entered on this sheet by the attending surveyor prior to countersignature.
9:48
